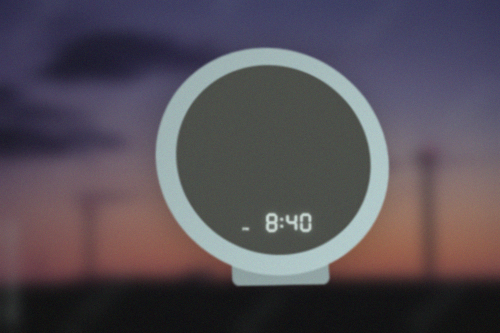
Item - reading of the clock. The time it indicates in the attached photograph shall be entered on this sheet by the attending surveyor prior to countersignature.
8:40
